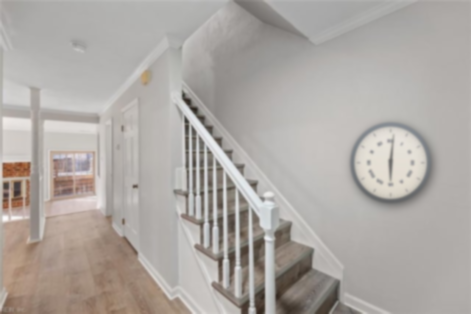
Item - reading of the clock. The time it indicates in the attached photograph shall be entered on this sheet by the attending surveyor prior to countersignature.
6:01
